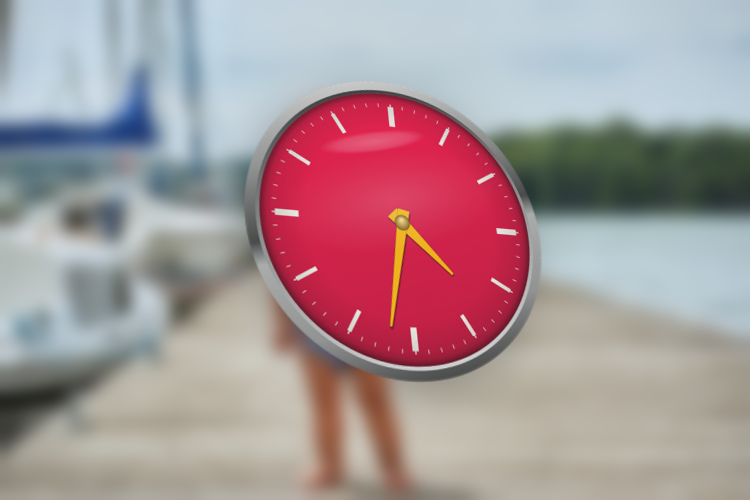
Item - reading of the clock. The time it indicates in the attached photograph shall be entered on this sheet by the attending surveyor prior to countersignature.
4:32
